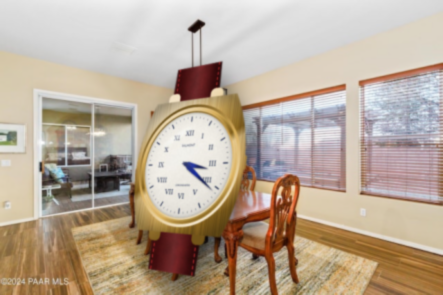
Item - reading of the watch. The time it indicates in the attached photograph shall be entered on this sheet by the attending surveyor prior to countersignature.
3:21
